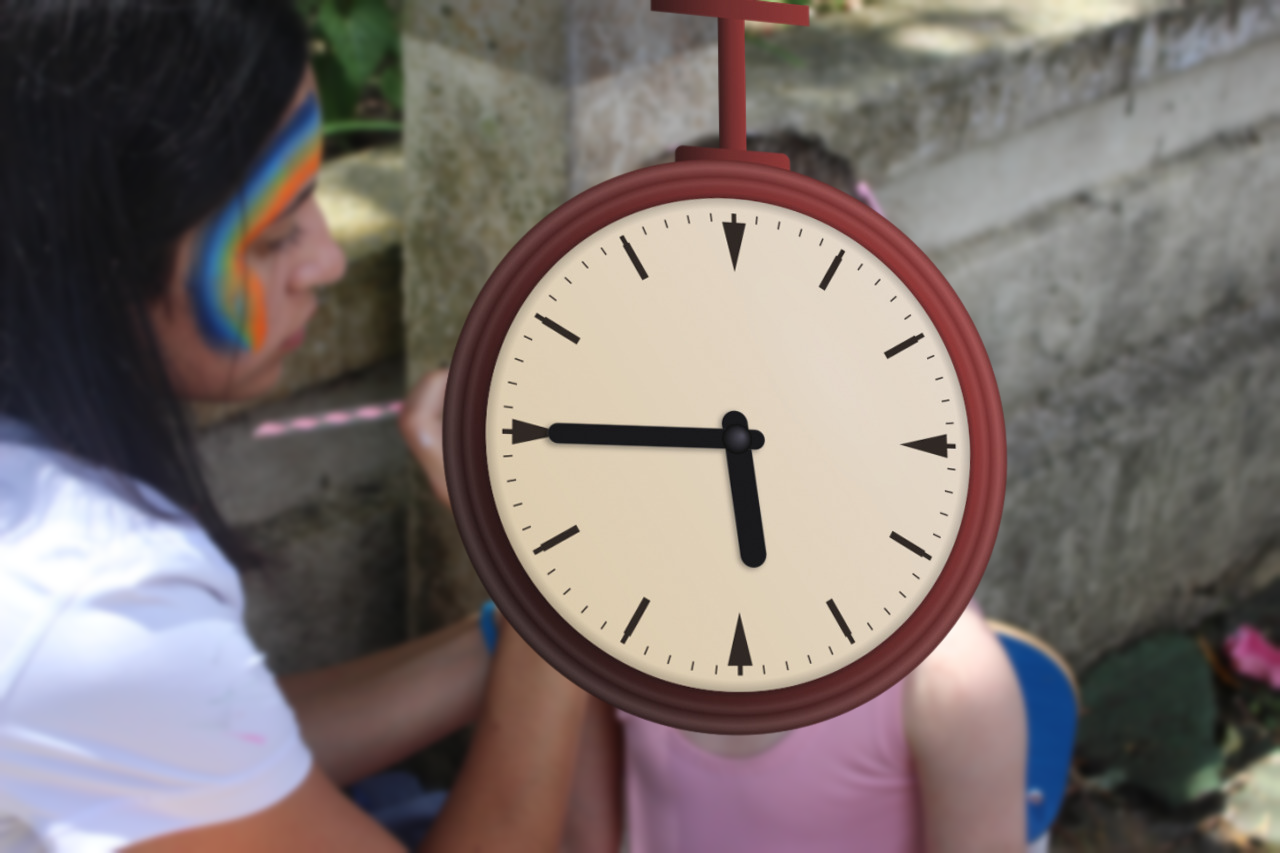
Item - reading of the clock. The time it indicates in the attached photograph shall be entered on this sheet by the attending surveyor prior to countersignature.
5:45
